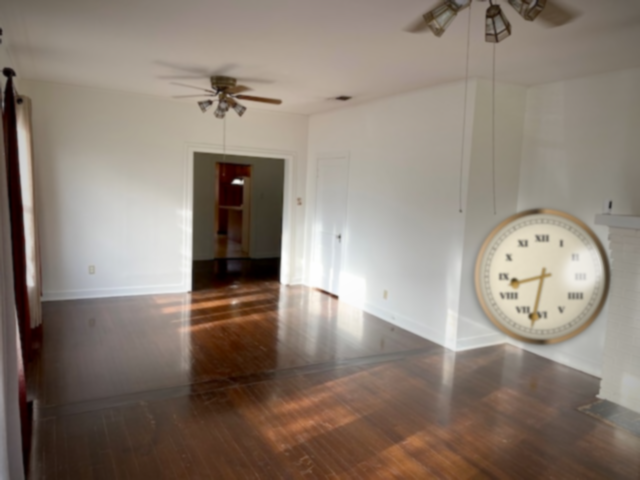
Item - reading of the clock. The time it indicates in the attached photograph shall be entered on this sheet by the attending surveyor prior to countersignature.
8:32
